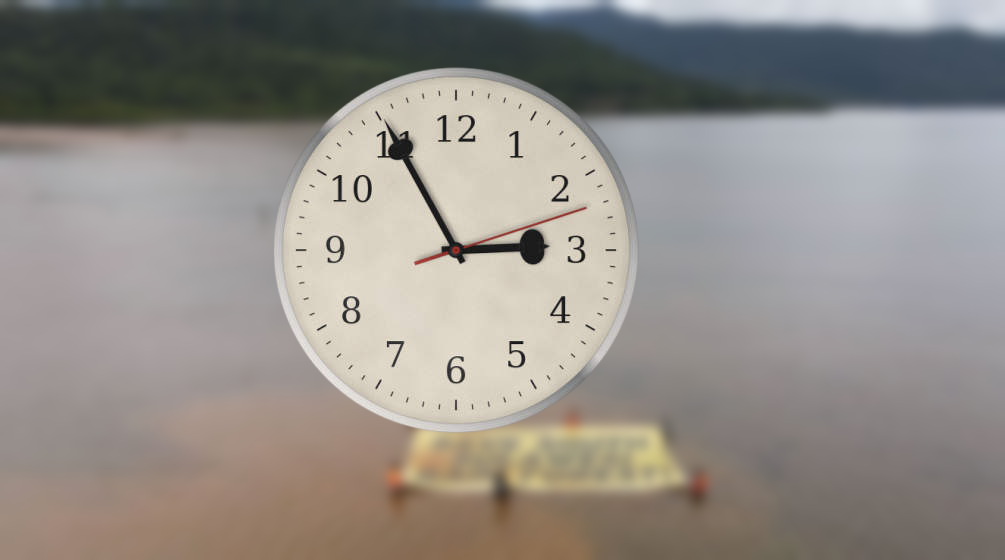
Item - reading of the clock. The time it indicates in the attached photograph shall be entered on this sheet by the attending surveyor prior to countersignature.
2:55:12
